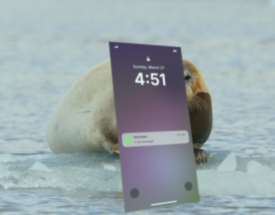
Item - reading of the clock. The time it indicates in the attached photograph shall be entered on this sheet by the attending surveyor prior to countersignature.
4:51
